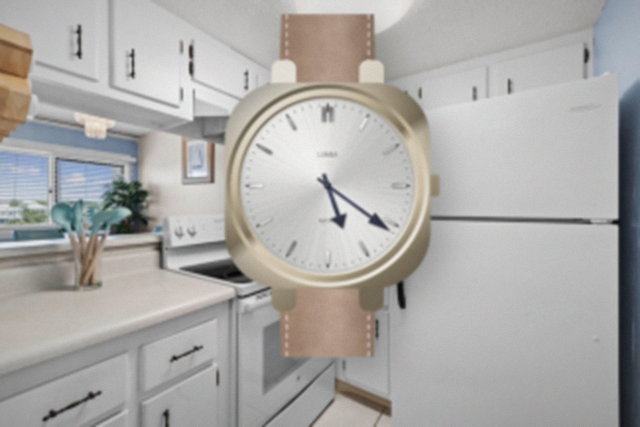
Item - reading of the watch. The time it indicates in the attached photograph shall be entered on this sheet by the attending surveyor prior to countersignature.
5:21
